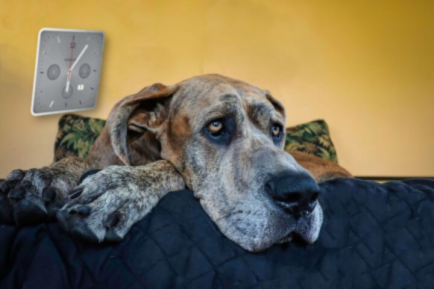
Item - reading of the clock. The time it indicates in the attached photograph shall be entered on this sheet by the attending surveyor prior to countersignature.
6:06
